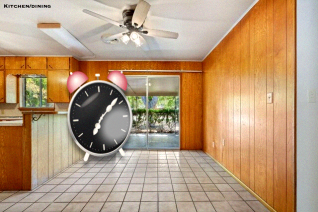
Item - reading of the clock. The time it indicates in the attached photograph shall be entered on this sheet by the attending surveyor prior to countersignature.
7:08
